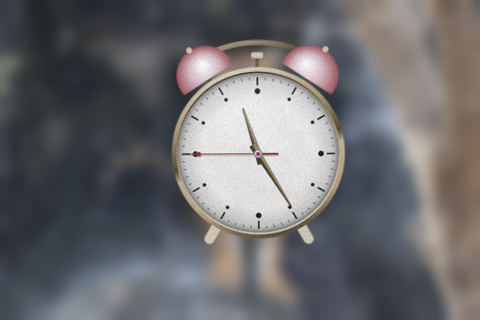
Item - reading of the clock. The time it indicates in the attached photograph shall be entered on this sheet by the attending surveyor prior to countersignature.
11:24:45
